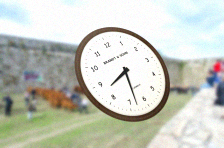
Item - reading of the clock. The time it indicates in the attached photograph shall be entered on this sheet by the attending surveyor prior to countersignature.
8:33
